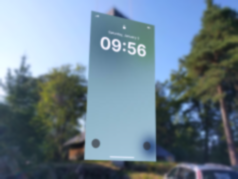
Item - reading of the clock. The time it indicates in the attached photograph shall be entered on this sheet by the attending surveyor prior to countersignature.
9:56
